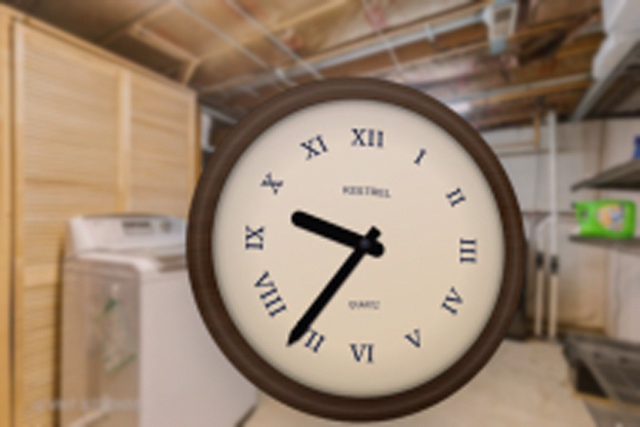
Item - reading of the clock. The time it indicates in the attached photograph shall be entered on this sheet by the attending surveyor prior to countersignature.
9:36
